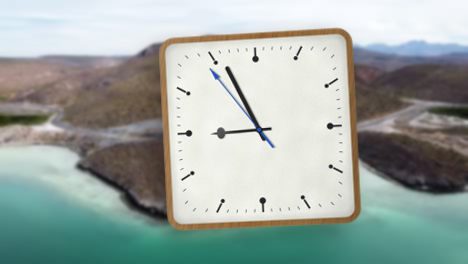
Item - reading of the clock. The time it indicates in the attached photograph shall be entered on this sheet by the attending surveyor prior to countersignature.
8:55:54
